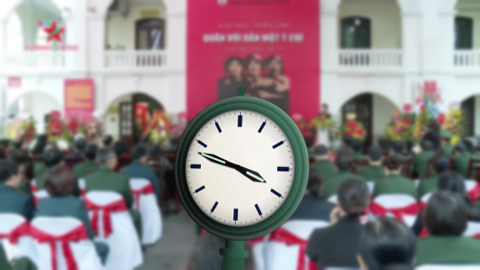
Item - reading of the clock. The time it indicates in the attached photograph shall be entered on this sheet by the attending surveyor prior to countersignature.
3:48
